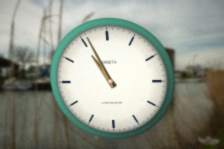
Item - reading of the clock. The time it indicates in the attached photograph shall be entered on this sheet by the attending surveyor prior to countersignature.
10:56
